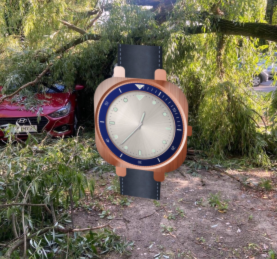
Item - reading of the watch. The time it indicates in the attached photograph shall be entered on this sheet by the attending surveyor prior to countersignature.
12:37
